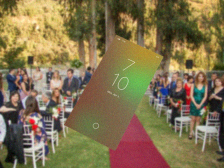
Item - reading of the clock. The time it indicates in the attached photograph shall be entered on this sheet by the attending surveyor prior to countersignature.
7:10
